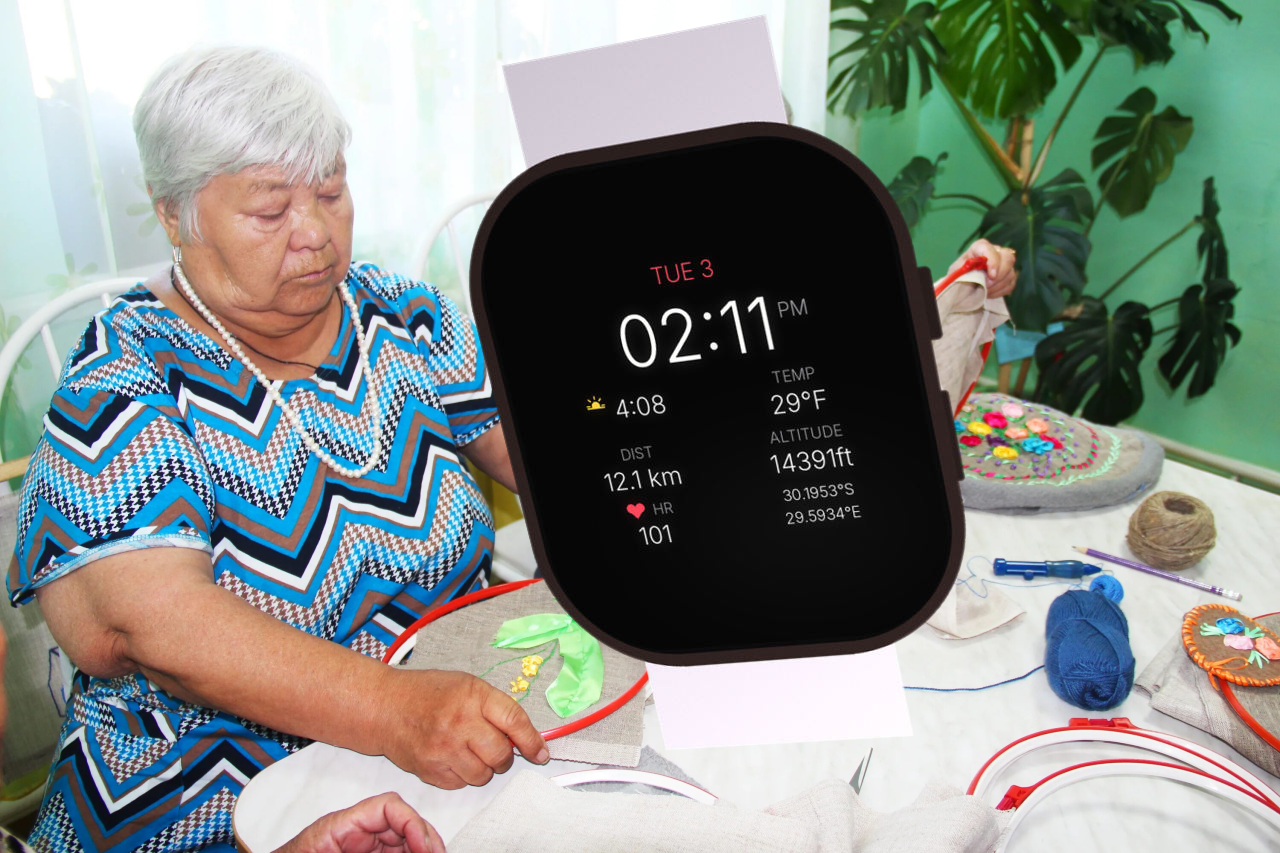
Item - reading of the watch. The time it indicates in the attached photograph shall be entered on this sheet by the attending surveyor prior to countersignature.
2:11
